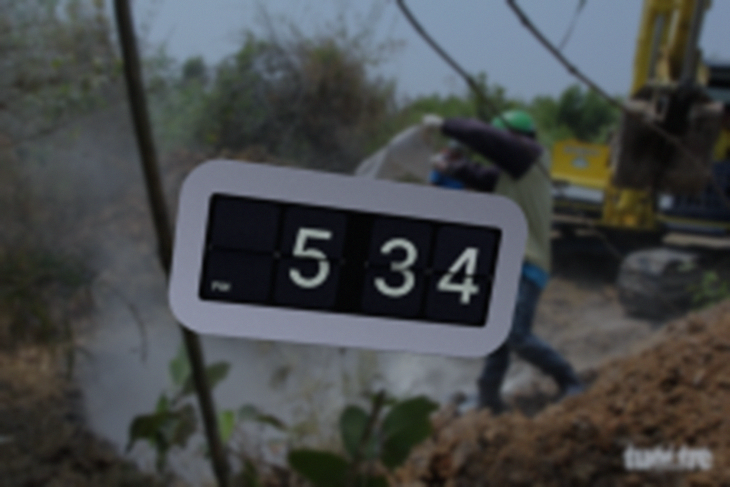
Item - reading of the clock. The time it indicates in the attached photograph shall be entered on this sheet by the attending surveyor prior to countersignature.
5:34
